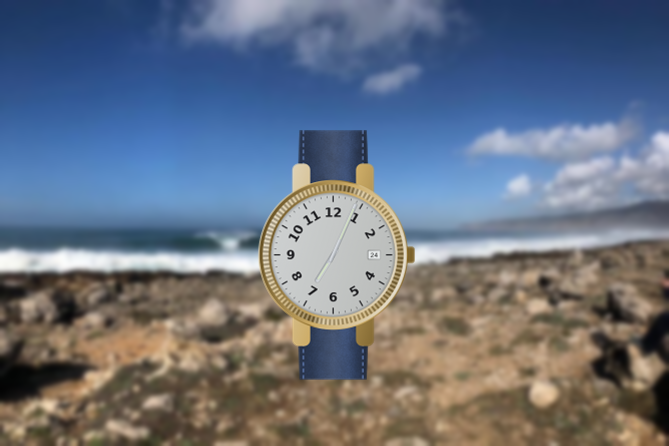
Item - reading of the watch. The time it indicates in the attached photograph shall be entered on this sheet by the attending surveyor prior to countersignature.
7:04
